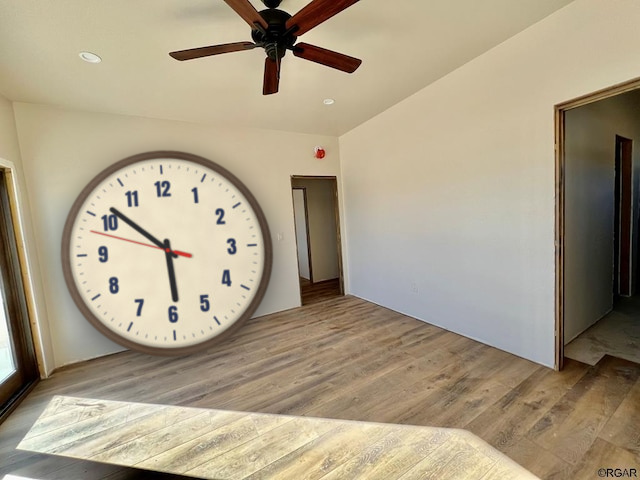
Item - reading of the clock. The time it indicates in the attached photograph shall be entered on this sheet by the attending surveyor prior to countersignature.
5:51:48
